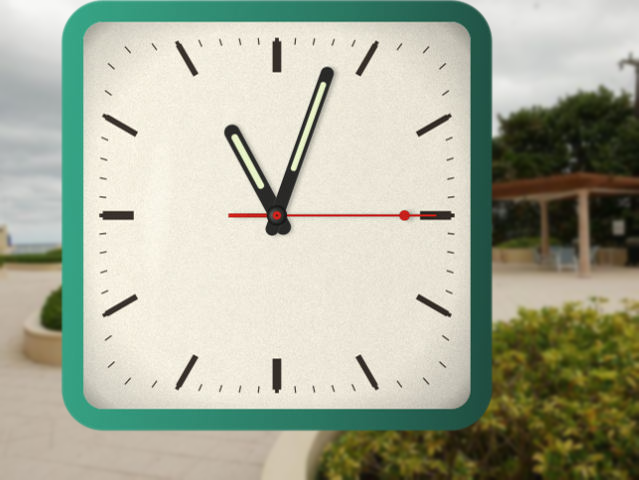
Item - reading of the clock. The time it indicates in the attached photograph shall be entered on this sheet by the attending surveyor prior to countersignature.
11:03:15
